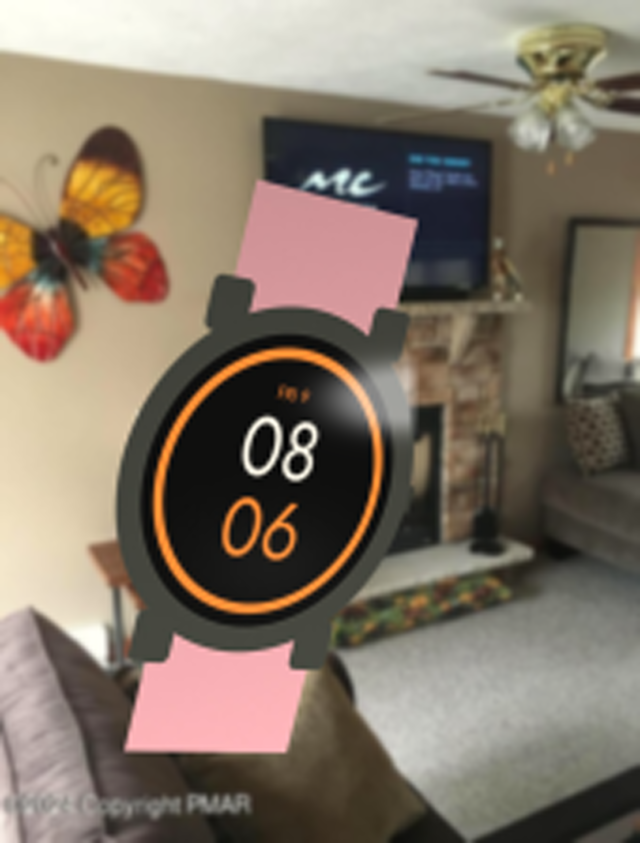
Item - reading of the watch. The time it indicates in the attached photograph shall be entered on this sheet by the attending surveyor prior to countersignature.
8:06
